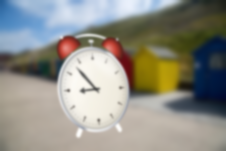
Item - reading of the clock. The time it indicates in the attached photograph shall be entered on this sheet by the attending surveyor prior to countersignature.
8:53
